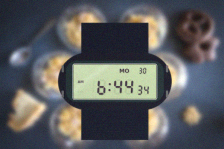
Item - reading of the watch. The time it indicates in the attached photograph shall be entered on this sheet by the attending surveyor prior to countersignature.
6:44:34
